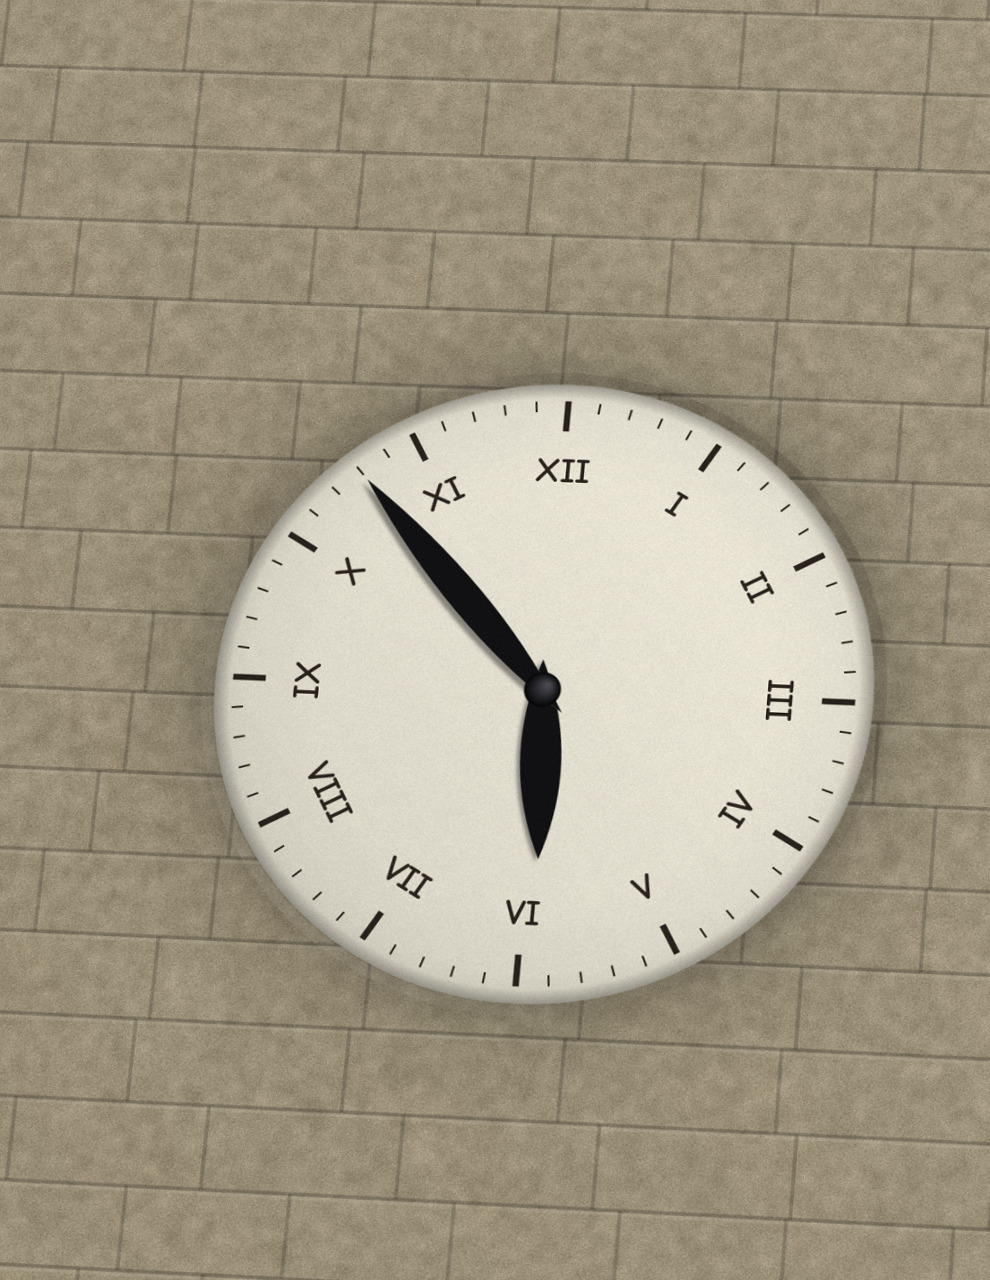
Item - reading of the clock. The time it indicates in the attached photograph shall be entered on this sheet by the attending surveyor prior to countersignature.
5:53
